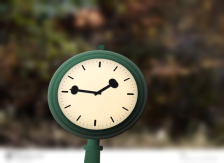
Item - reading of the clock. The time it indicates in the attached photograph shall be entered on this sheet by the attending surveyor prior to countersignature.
1:46
